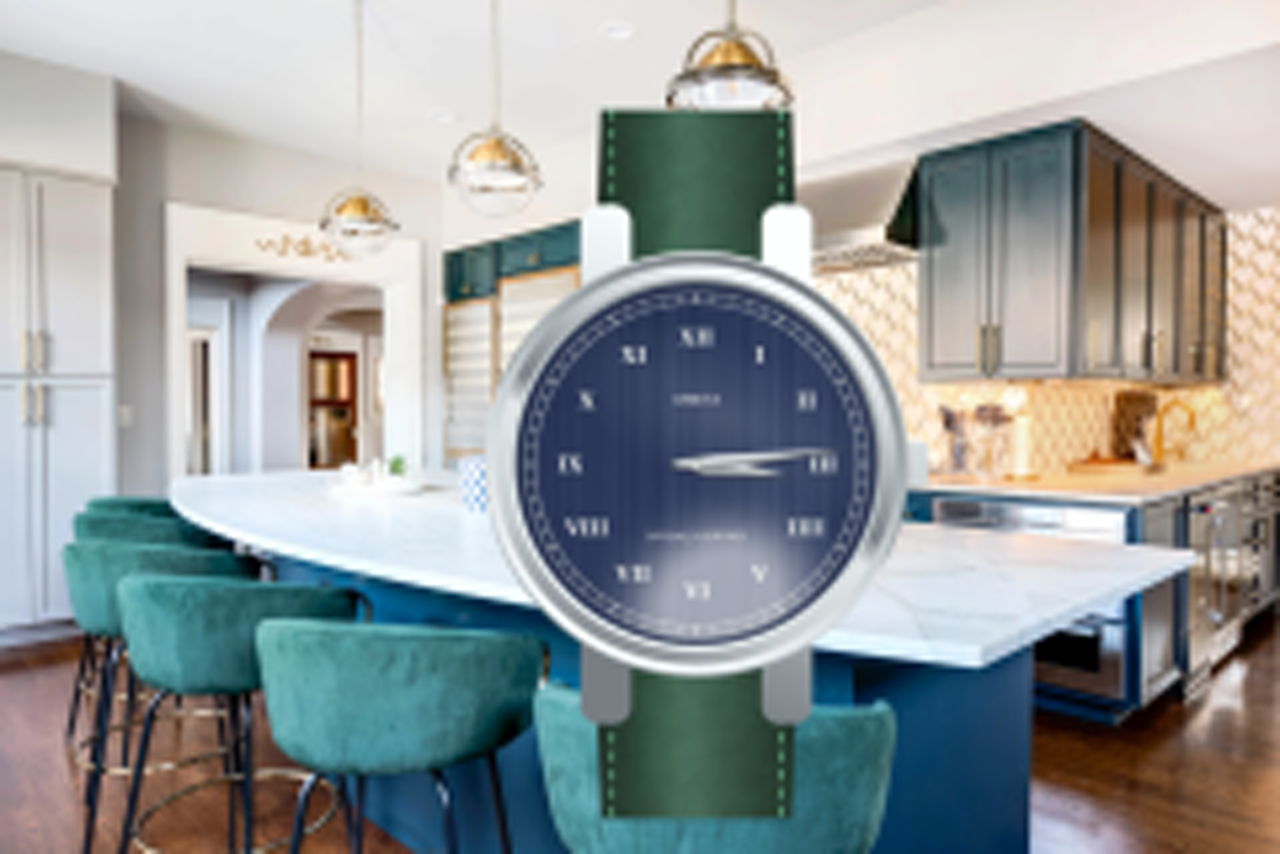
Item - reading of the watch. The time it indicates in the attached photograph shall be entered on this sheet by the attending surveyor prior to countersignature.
3:14
